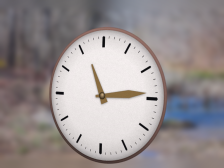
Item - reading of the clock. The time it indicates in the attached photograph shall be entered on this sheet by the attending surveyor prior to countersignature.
11:14
